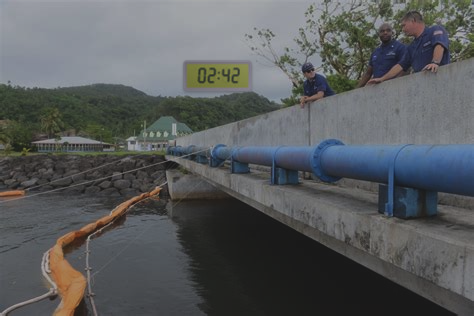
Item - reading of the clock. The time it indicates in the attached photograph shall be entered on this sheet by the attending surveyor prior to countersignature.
2:42
